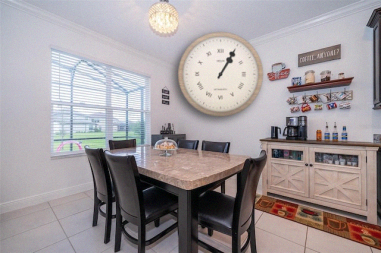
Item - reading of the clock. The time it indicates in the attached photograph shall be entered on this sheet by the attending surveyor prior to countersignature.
1:05
